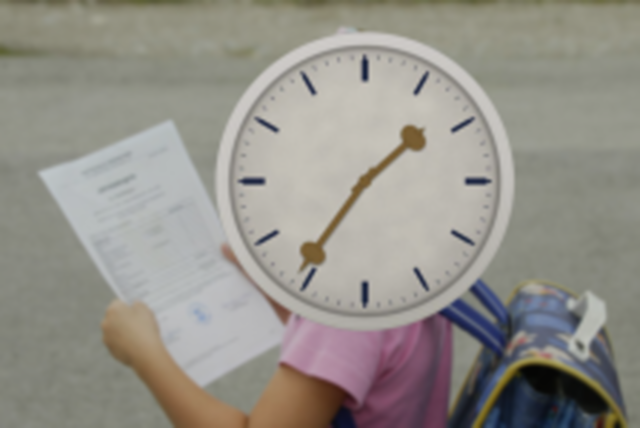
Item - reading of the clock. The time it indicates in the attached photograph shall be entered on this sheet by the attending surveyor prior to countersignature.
1:36
